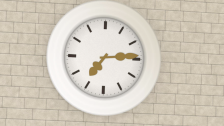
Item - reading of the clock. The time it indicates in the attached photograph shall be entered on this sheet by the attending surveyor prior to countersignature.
7:14
